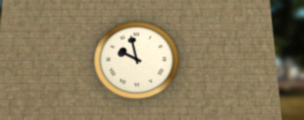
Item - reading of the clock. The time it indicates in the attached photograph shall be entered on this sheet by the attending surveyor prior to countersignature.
9:58
